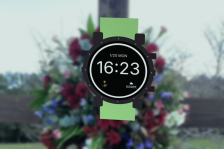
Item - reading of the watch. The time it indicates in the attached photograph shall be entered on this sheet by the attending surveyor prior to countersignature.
16:23
